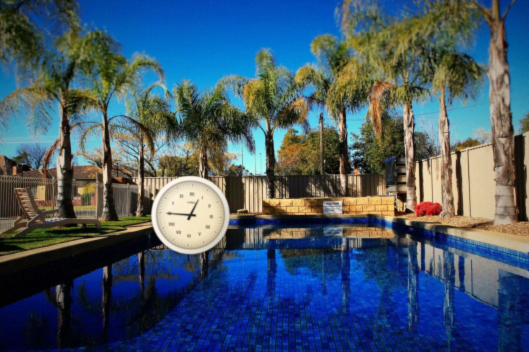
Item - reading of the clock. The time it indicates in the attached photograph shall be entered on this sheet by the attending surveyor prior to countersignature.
12:45
